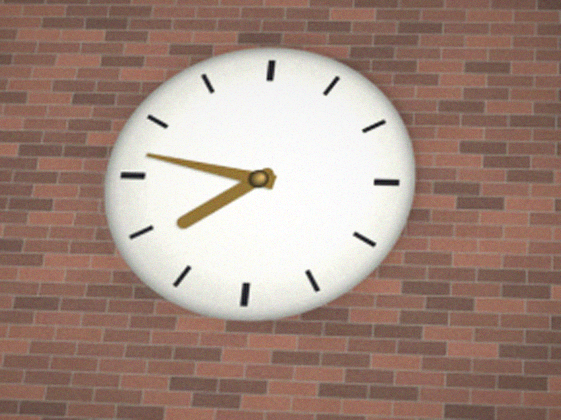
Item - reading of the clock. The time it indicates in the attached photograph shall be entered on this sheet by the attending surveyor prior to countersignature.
7:47
